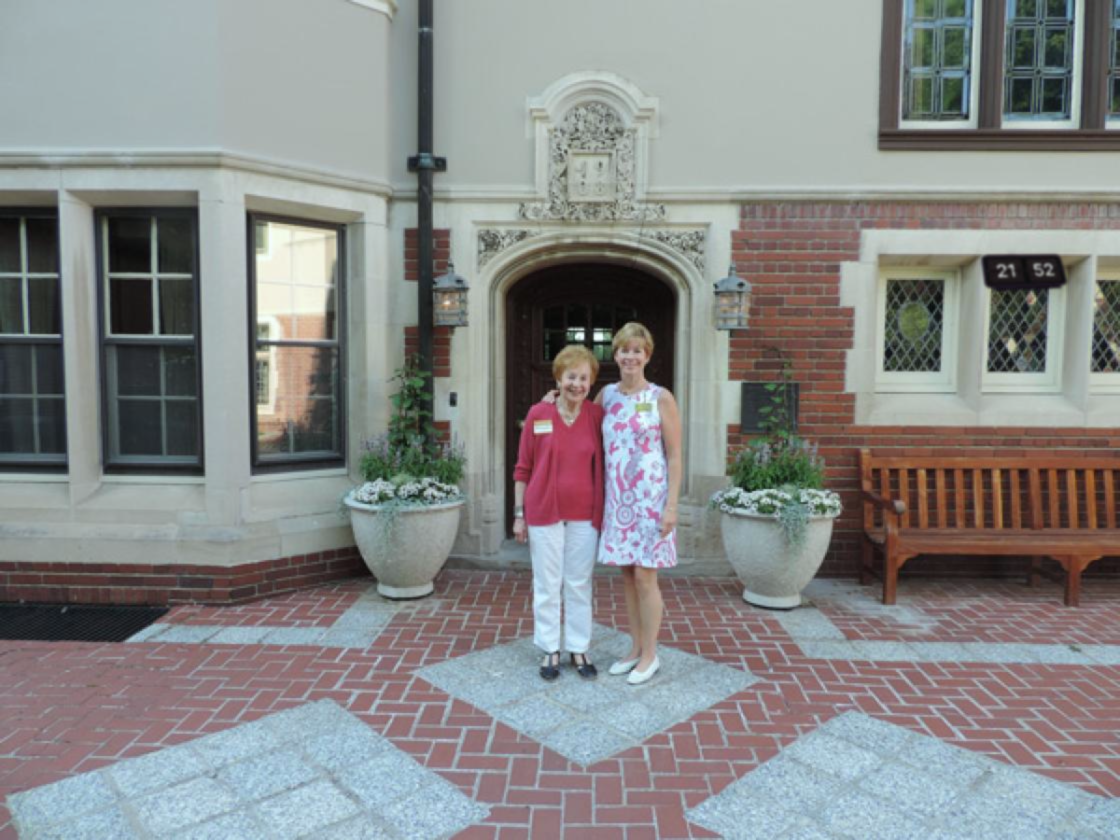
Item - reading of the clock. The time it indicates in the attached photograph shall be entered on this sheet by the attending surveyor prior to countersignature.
21:52
